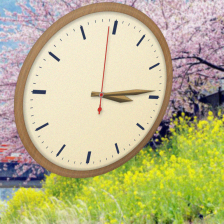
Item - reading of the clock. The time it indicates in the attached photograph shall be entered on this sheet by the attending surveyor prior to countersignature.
3:13:59
